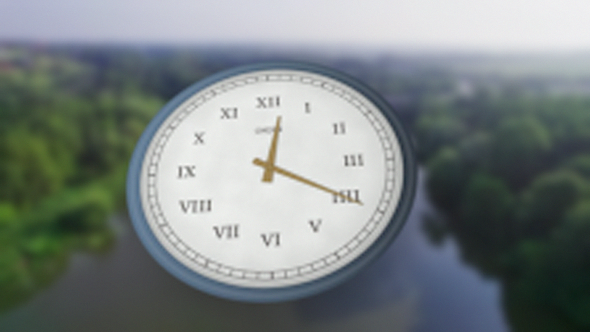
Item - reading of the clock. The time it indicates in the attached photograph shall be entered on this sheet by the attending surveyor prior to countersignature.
12:20
